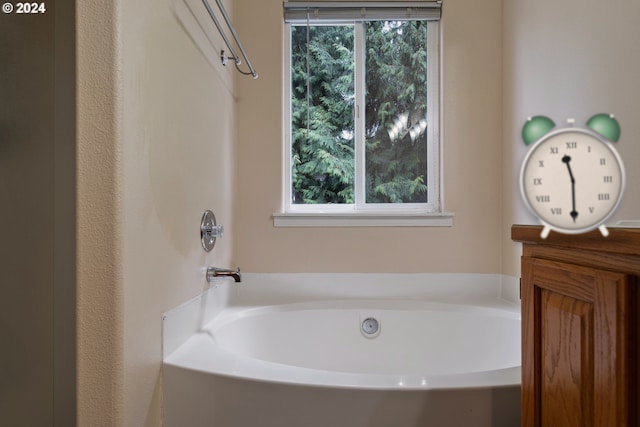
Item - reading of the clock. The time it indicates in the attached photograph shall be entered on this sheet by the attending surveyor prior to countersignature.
11:30
